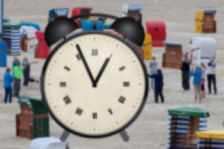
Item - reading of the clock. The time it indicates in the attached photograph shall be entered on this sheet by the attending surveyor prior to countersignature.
12:56
